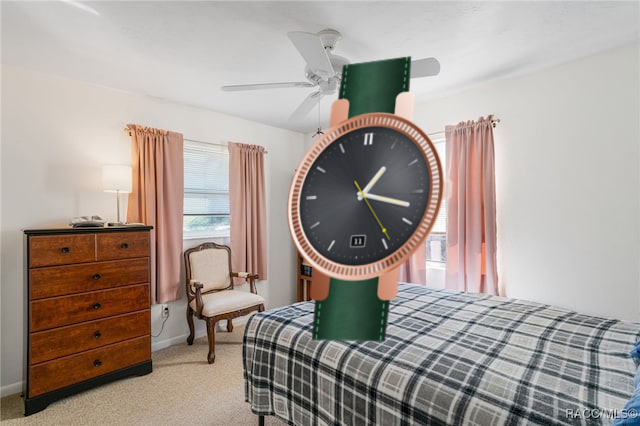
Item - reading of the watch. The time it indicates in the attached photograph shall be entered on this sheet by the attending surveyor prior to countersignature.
1:17:24
